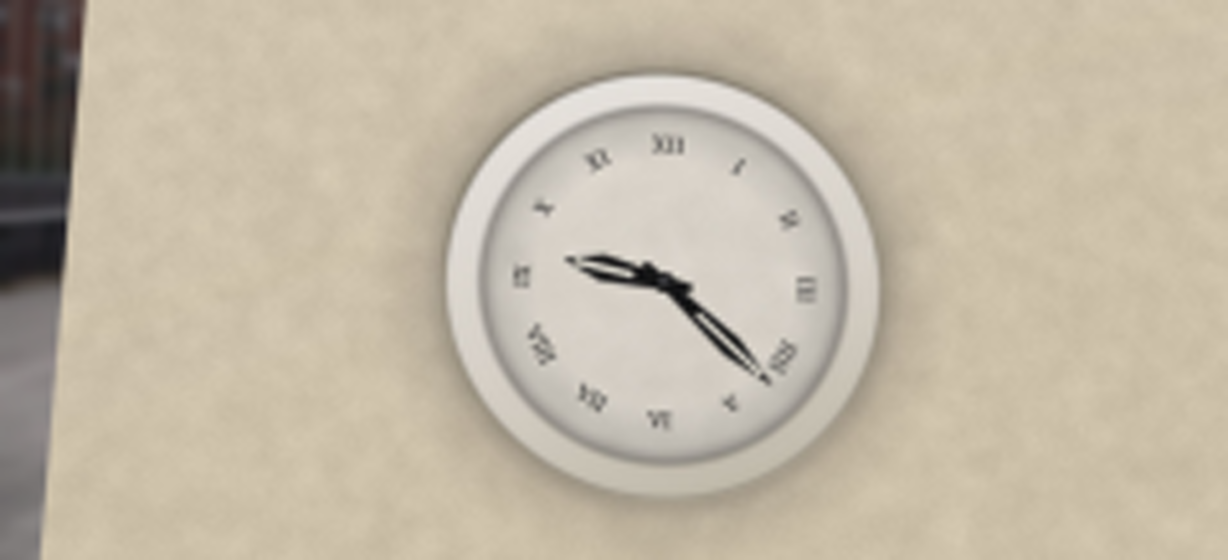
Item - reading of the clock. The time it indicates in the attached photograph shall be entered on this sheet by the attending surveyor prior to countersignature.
9:22
